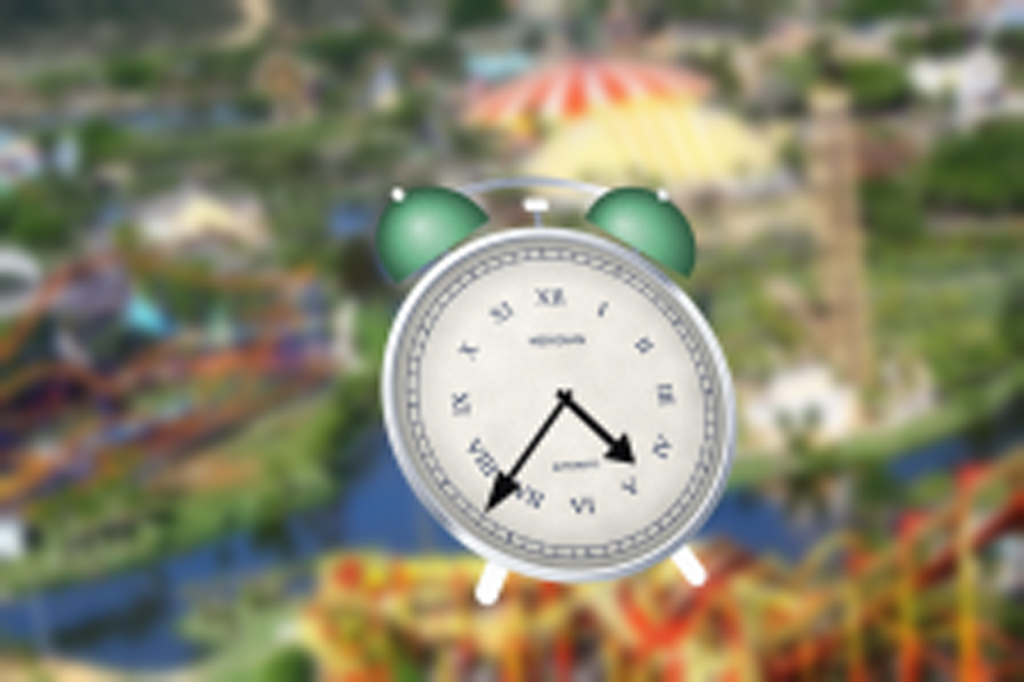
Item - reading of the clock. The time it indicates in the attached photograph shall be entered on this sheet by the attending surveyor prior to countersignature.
4:37
